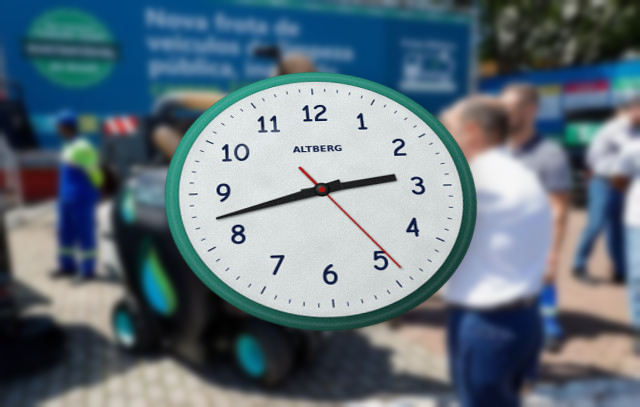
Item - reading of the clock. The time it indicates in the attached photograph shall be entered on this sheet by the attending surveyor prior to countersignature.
2:42:24
